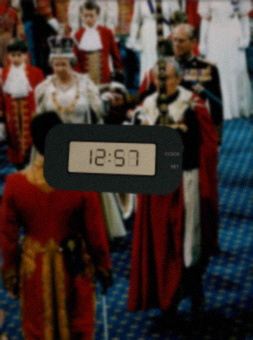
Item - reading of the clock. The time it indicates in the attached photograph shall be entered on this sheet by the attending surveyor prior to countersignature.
12:57
